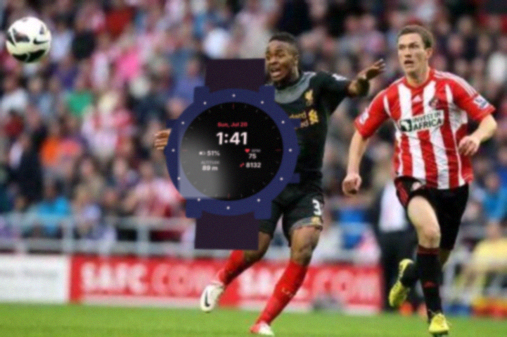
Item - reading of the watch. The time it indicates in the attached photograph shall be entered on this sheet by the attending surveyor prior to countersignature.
1:41
